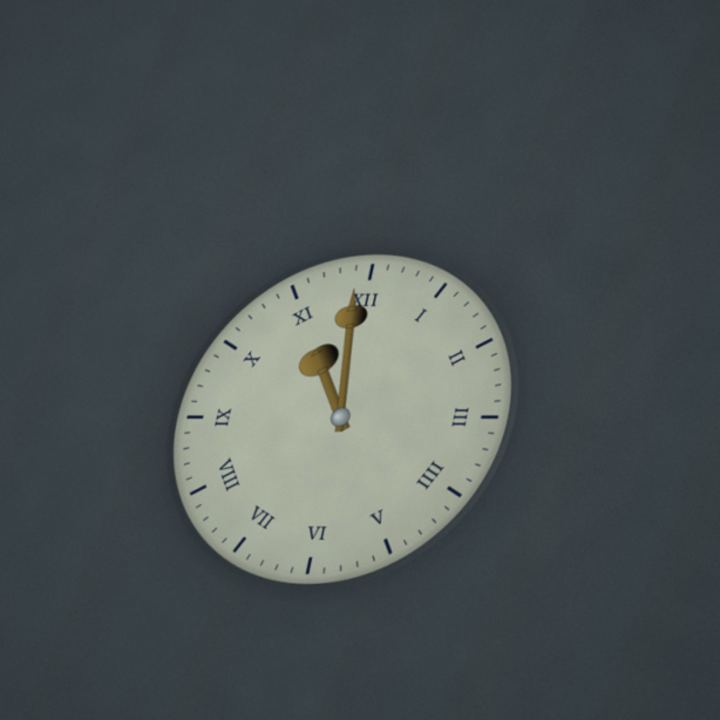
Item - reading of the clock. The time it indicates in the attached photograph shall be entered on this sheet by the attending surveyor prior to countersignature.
10:59
